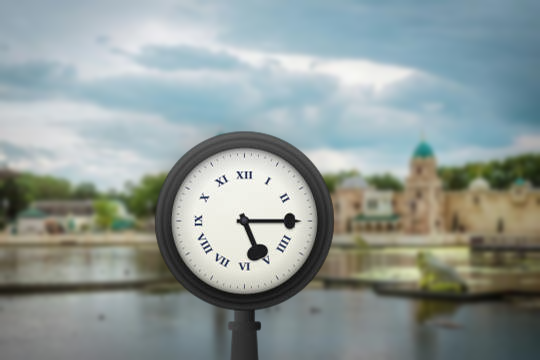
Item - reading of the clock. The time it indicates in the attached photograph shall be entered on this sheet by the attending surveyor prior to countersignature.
5:15
